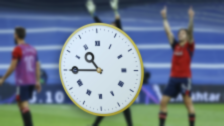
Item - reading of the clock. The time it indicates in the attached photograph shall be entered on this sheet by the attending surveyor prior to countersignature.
10:45
